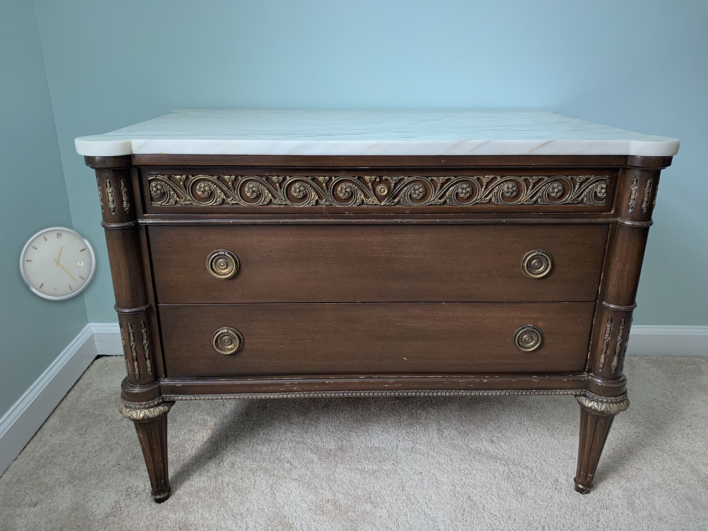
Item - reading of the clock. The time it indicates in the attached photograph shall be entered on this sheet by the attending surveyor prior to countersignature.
12:22
